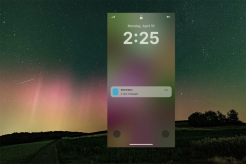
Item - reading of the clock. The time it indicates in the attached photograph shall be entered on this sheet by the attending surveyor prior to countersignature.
2:25
